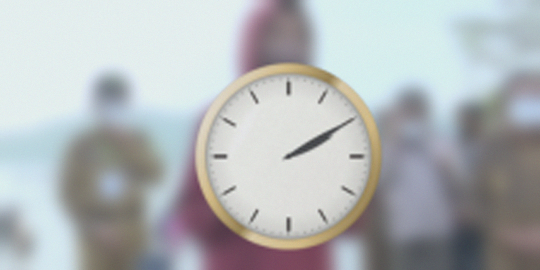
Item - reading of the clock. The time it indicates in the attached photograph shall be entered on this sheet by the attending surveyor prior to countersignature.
2:10
